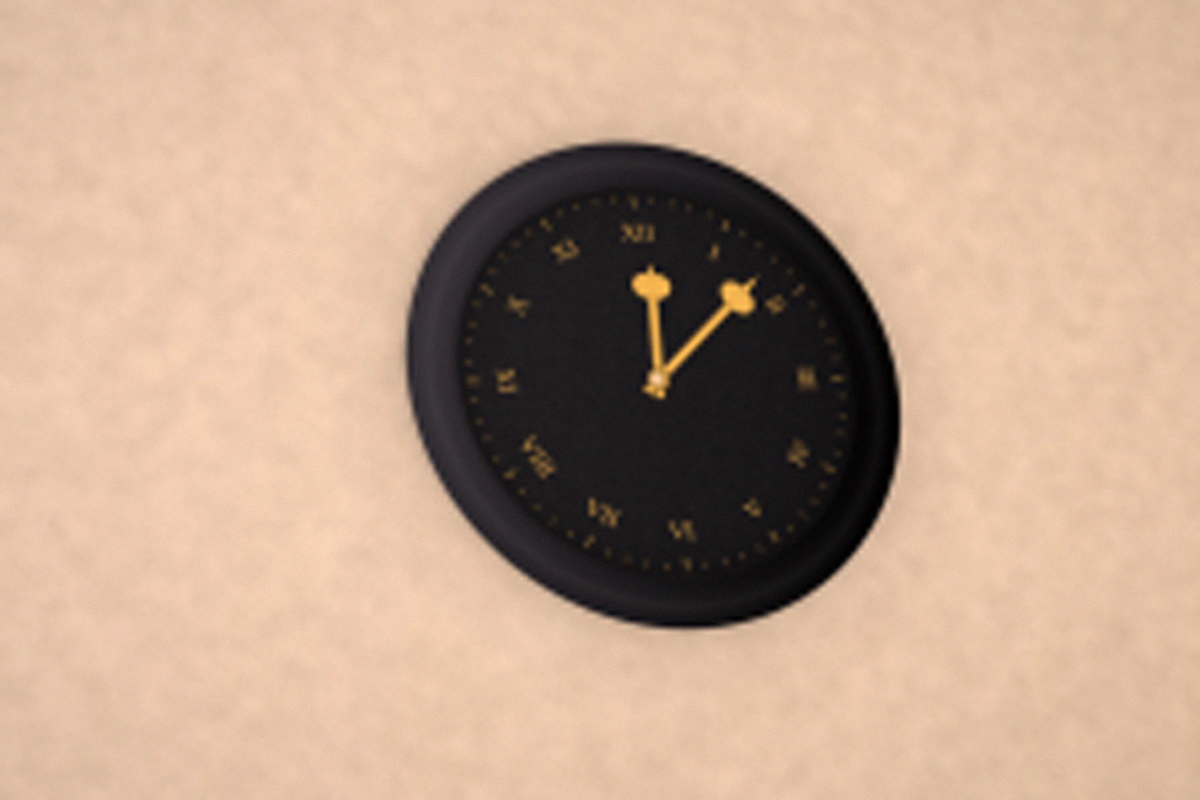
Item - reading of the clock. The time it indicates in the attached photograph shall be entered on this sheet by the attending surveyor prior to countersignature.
12:08
